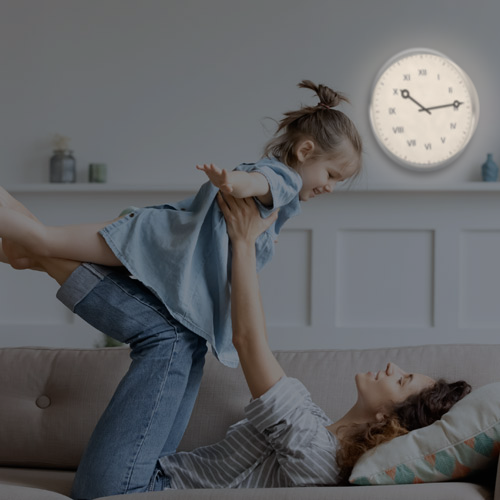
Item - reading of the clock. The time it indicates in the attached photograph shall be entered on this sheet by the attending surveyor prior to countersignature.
10:14
